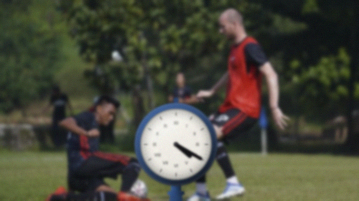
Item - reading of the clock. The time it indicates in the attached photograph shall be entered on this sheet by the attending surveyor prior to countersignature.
4:20
